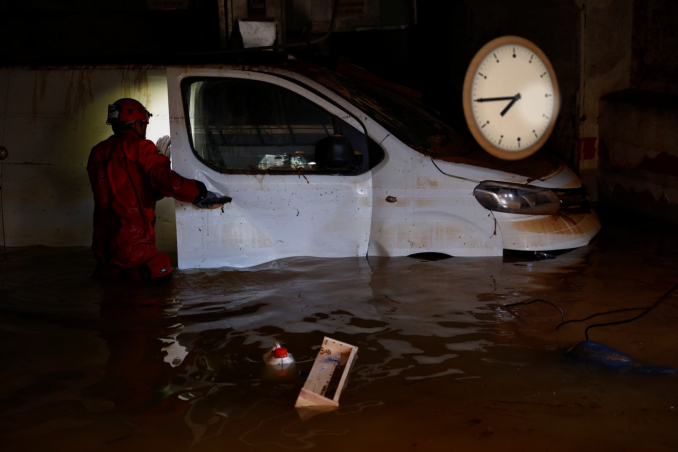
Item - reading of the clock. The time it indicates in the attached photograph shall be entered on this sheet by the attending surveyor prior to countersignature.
7:45
